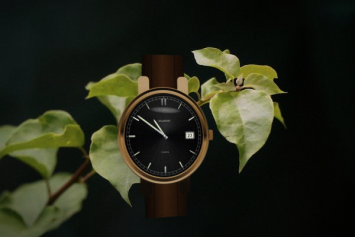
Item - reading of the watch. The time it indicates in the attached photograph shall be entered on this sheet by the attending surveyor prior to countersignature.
10:51
